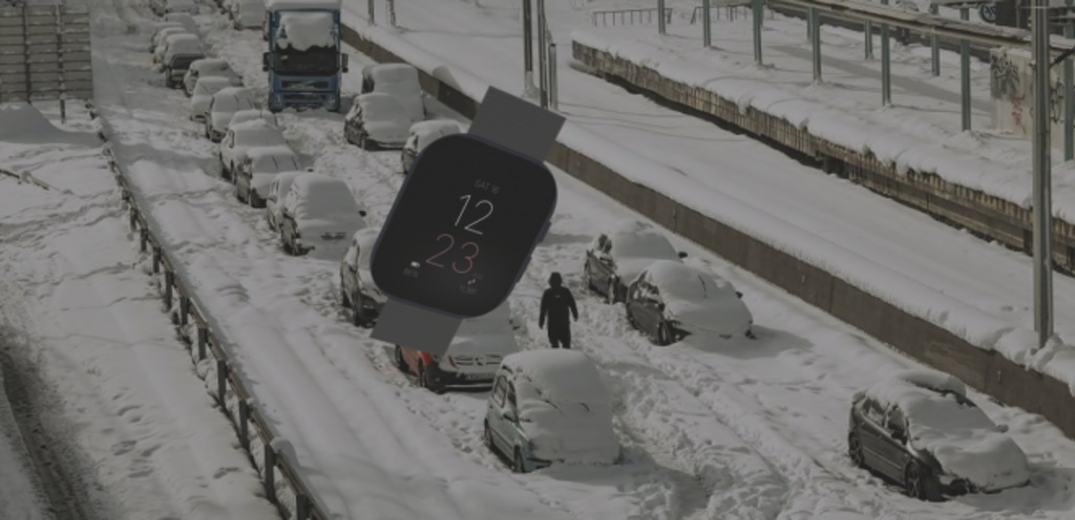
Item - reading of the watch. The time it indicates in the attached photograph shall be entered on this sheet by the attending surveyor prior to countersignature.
12:23
